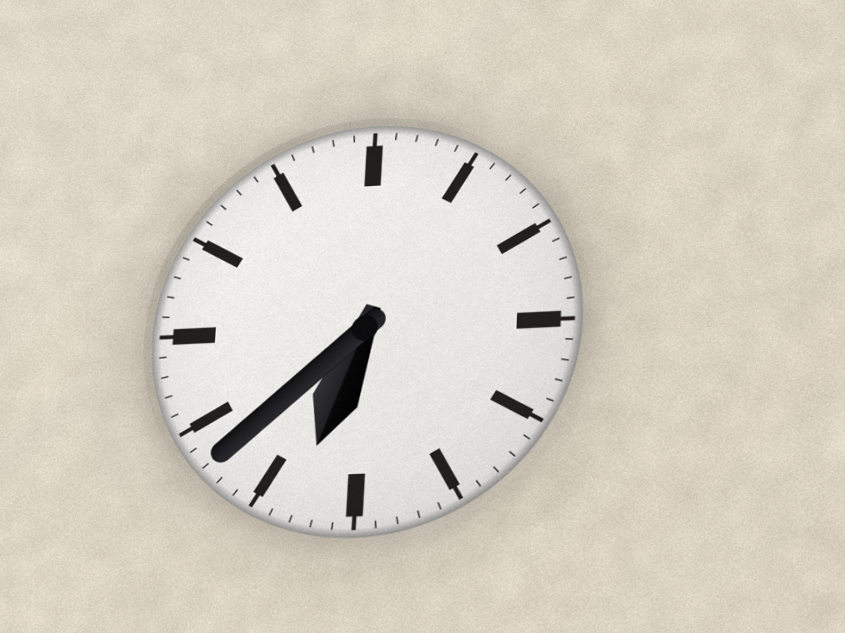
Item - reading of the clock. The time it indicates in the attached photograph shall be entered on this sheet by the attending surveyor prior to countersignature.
6:38
